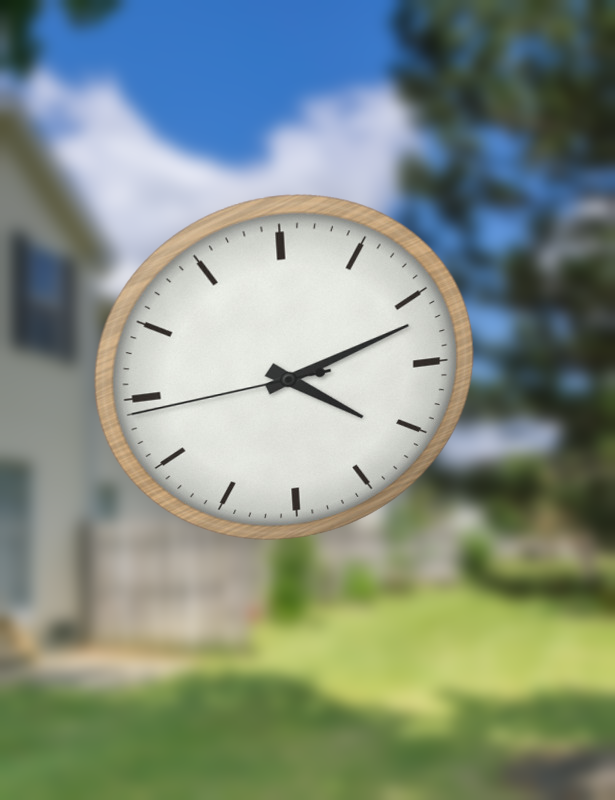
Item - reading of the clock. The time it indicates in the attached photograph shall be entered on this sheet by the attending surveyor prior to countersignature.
4:11:44
